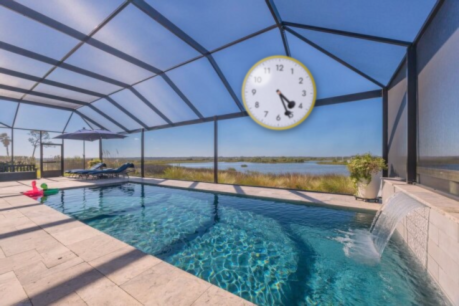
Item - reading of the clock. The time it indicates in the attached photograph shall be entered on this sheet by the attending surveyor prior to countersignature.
4:26
